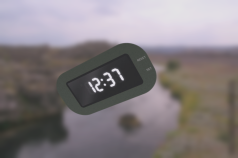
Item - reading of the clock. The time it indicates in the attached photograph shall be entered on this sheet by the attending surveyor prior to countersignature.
12:37
